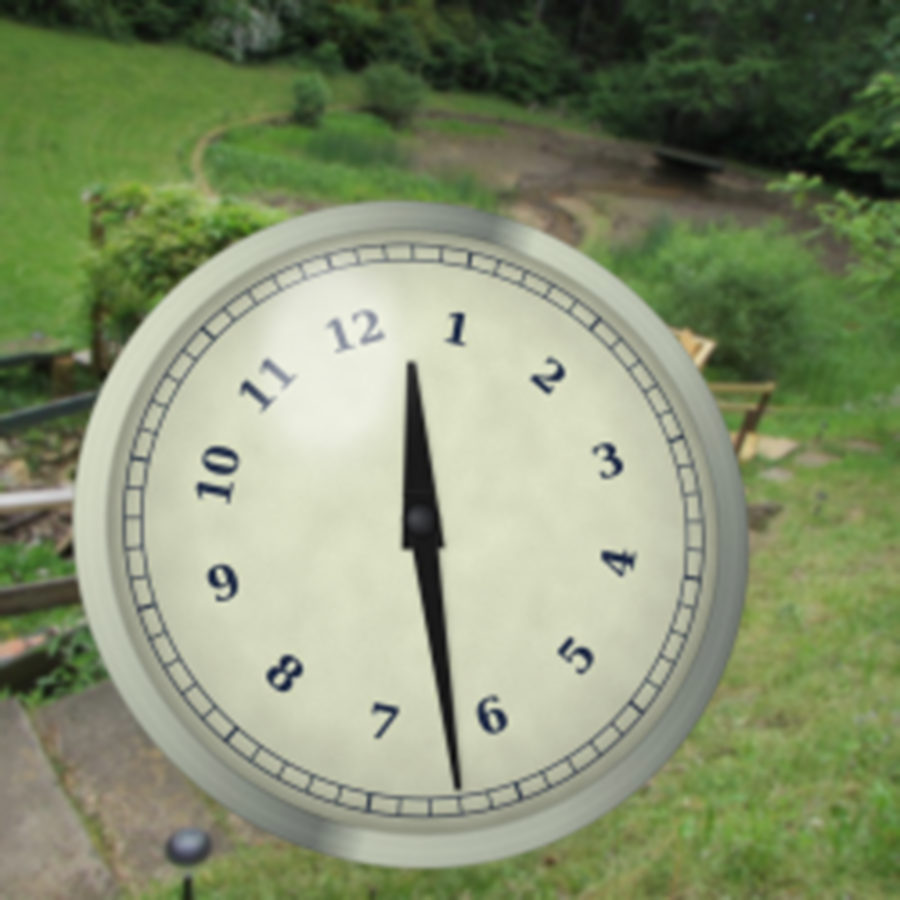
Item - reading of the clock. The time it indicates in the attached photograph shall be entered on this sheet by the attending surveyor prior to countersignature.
12:32
